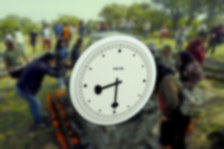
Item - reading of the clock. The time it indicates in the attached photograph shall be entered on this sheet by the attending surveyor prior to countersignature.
8:30
